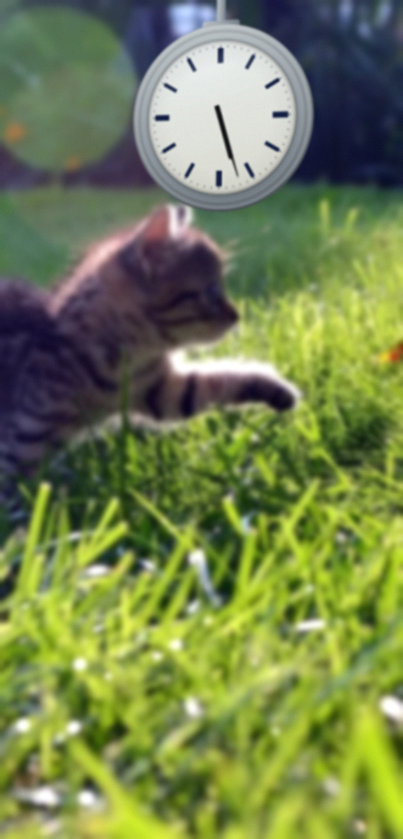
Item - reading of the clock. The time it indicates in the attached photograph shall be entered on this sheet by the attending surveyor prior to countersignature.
5:27
